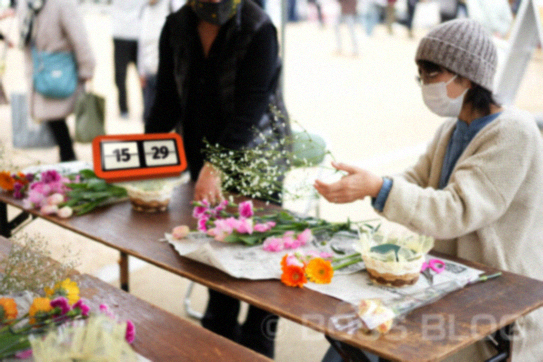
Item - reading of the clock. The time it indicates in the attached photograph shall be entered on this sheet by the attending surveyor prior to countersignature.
15:29
